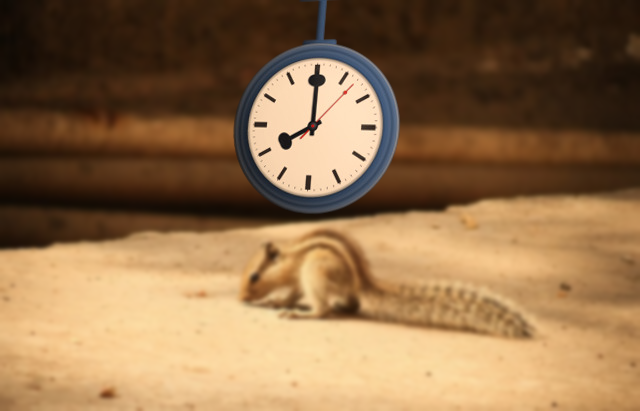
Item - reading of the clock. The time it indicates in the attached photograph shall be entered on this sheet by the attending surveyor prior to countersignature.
8:00:07
